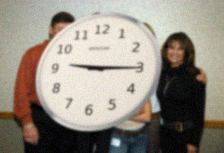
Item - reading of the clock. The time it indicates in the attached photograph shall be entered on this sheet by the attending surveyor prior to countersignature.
9:15
